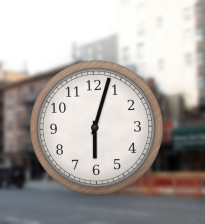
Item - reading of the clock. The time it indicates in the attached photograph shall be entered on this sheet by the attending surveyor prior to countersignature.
6:03
